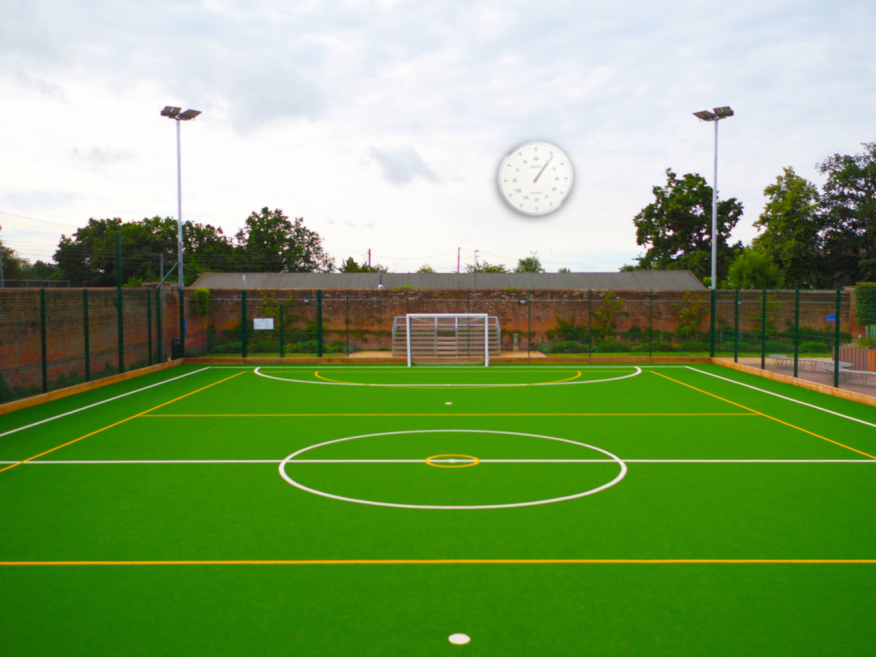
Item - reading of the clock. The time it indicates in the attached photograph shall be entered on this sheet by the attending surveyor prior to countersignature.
1:06
